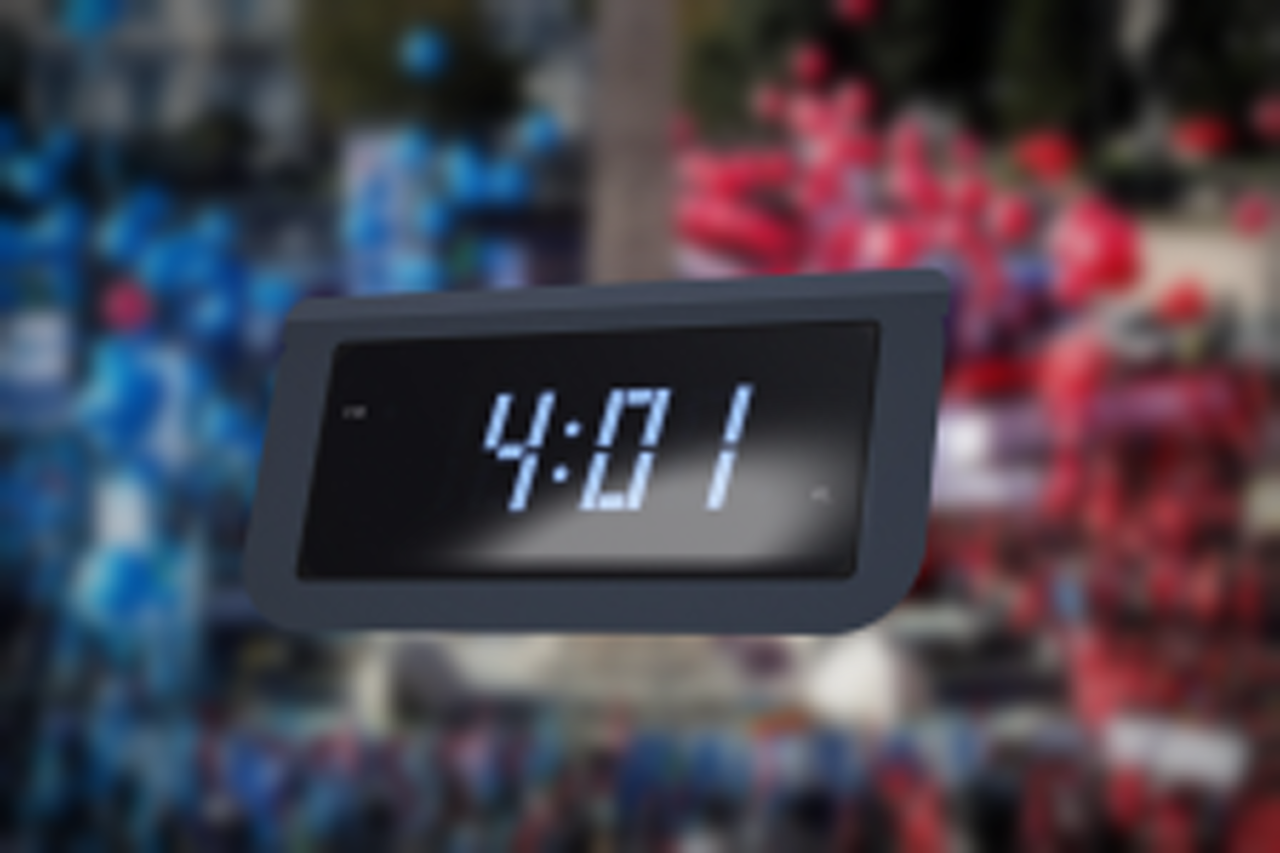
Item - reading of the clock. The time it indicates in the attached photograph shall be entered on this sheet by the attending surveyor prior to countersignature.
4:01
